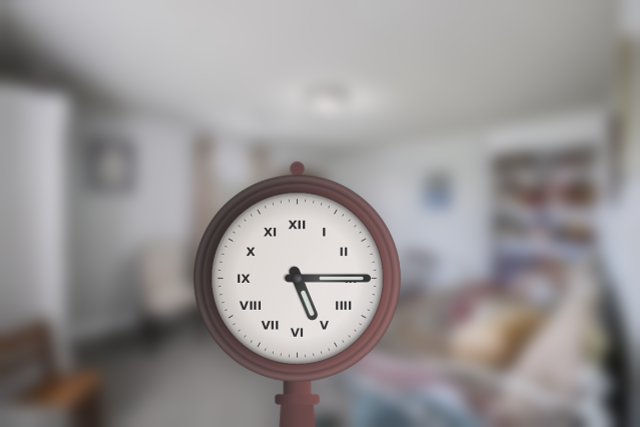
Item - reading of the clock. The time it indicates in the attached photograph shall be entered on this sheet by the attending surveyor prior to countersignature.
5:15
